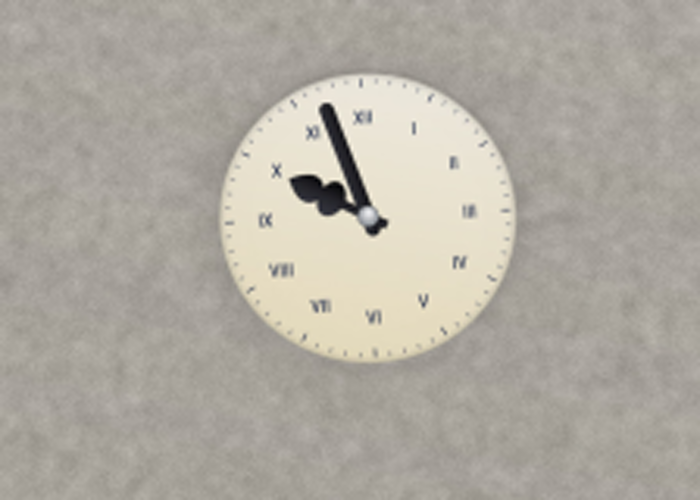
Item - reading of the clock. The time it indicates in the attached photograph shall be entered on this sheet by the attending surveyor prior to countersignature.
9:57
